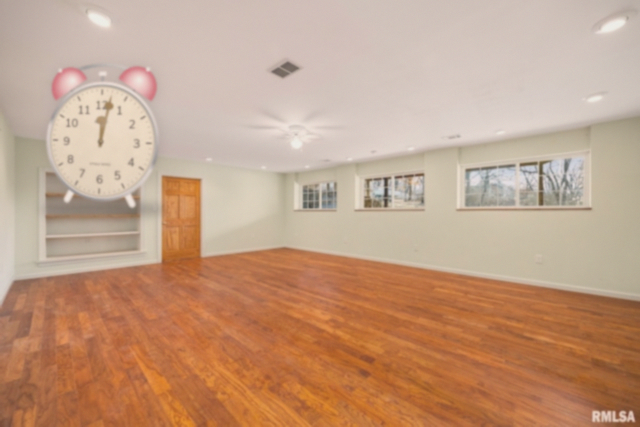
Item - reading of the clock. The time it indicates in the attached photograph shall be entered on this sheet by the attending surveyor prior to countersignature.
12:02
